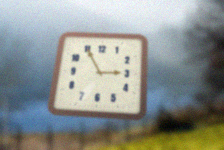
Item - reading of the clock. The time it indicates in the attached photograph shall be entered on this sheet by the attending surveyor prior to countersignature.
2:55
